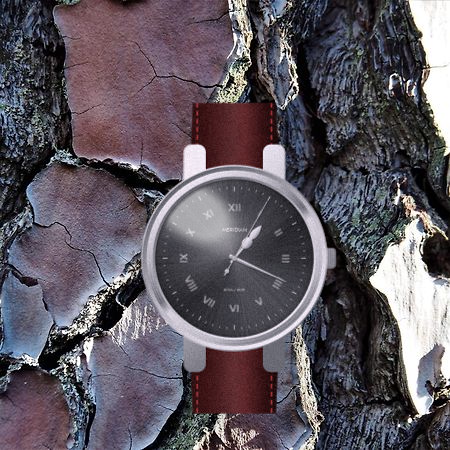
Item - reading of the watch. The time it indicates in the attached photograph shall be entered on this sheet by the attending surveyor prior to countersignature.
1:19:05
